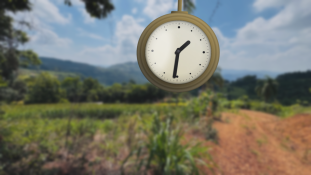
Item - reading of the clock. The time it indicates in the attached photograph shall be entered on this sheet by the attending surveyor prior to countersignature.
1:31
